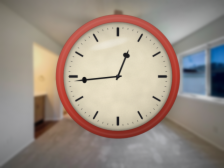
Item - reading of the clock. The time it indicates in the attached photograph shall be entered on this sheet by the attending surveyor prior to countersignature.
12:44
